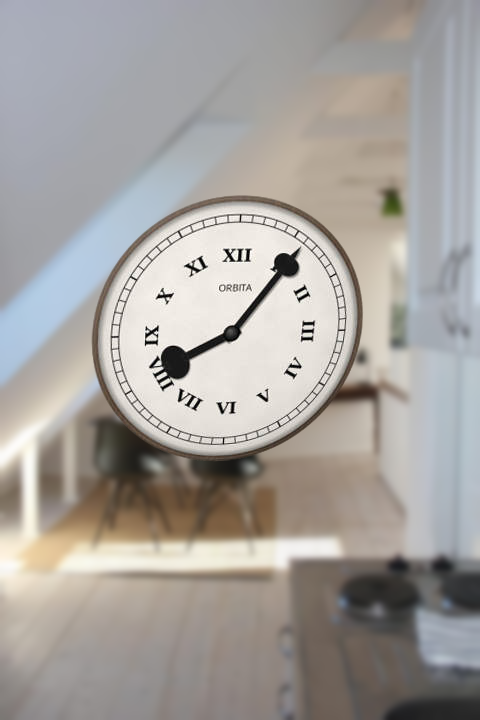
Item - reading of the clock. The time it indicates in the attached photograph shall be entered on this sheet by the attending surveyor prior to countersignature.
8:06
